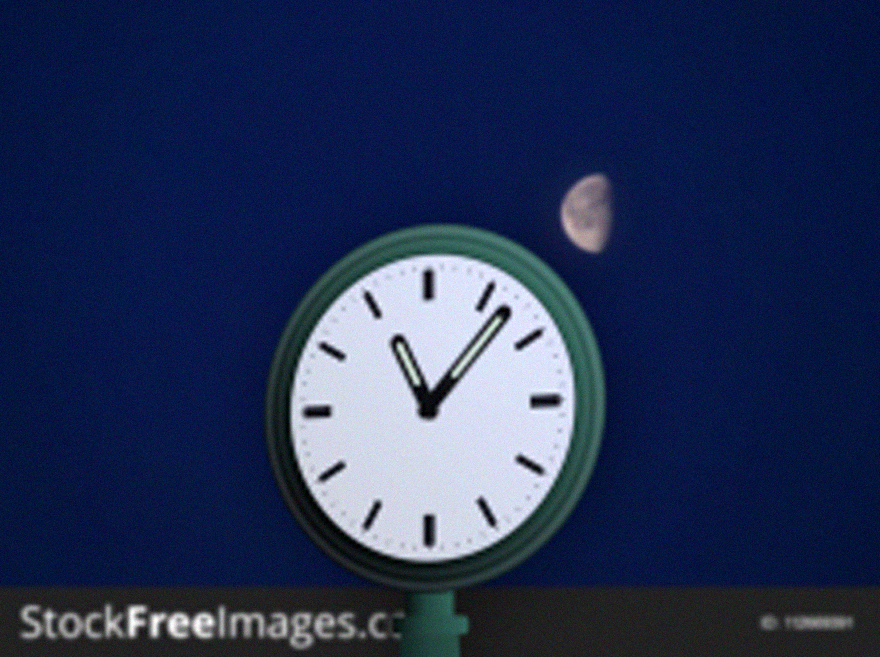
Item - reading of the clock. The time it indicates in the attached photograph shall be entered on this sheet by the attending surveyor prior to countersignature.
11:07
